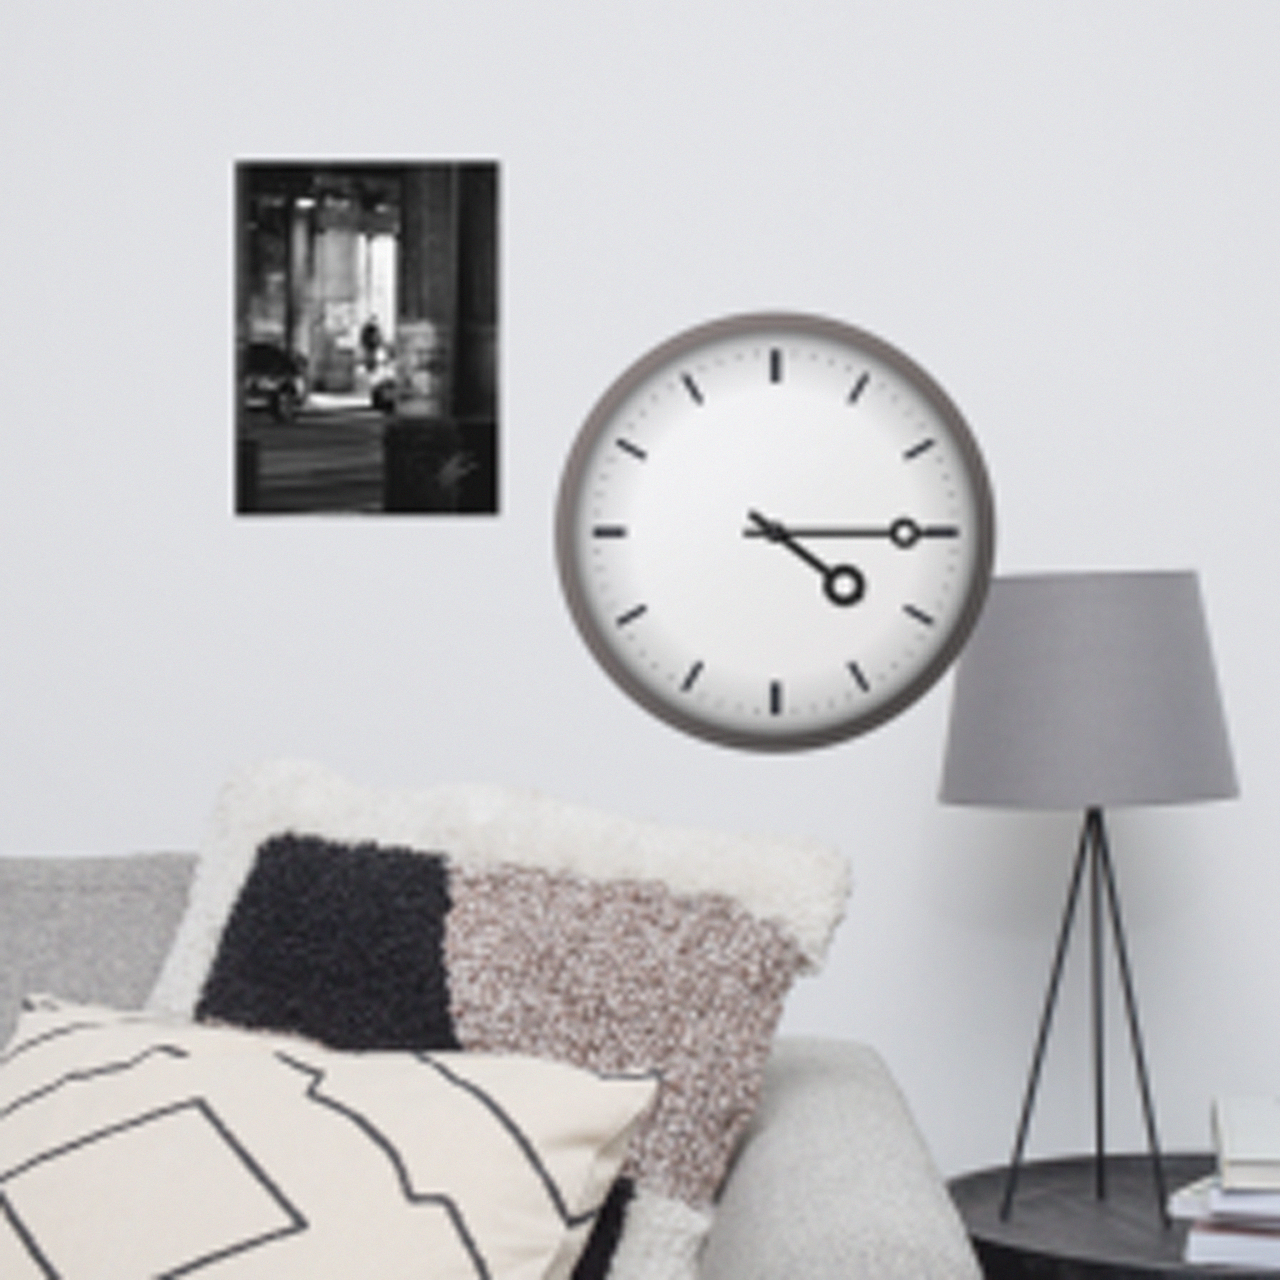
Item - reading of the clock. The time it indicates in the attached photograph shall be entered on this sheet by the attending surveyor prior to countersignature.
4:15
